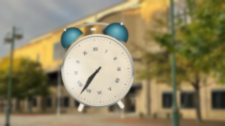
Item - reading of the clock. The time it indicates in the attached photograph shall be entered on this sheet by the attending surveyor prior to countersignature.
7:37
